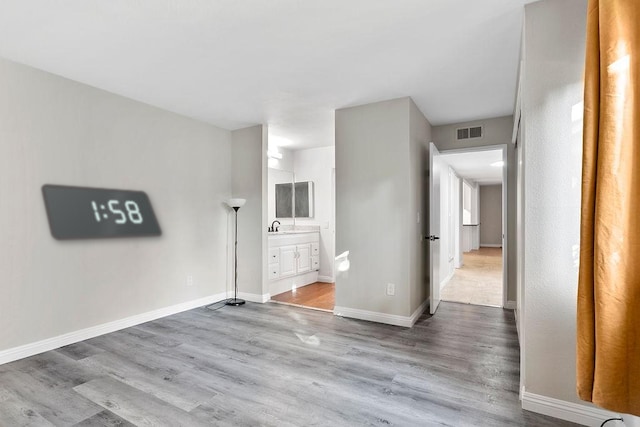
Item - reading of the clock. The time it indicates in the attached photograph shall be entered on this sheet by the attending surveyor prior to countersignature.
1:58
